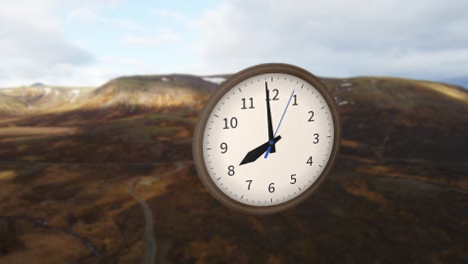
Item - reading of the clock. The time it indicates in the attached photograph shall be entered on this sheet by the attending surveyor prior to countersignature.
7:59:04
